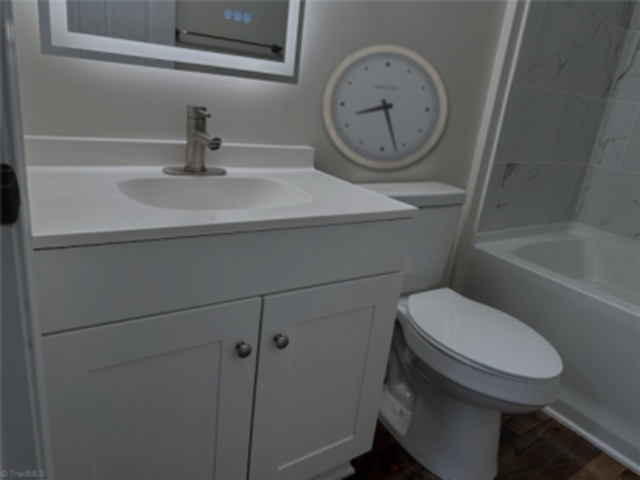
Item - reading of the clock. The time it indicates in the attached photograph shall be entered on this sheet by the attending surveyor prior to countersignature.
8:27
